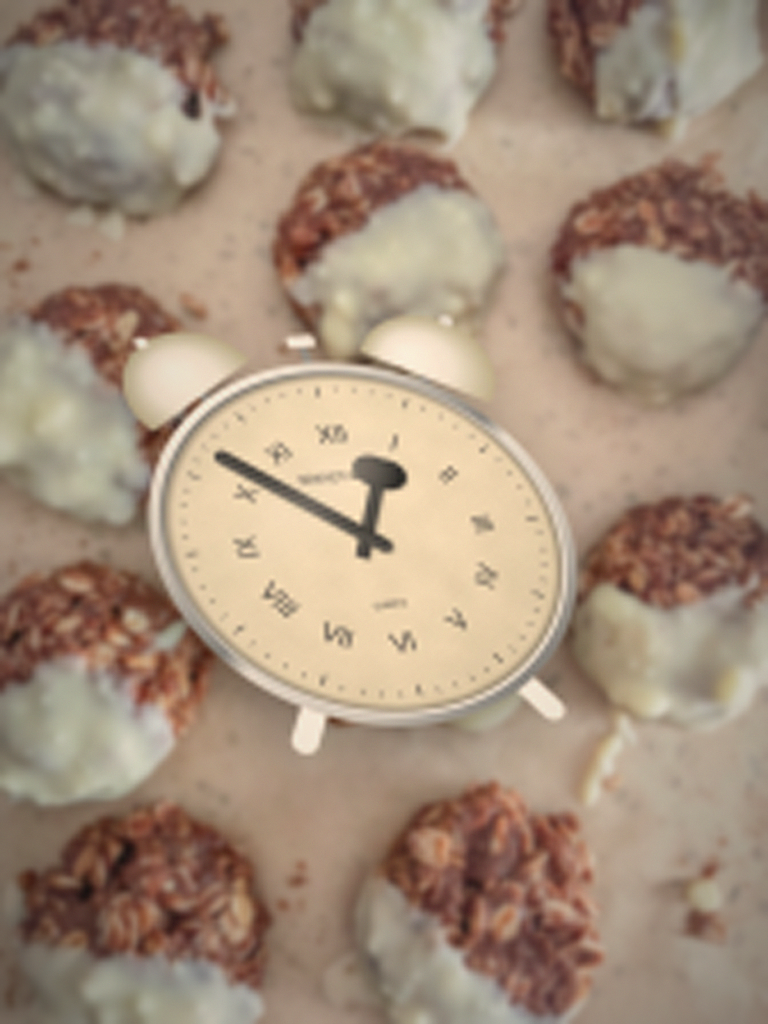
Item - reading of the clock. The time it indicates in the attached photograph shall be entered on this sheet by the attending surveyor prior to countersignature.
12:52
